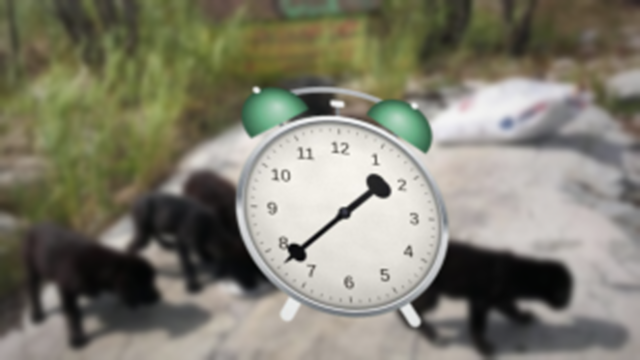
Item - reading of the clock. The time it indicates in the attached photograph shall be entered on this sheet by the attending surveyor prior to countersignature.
1:38
